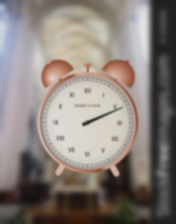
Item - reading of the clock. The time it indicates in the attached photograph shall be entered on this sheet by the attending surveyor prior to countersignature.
2:11
